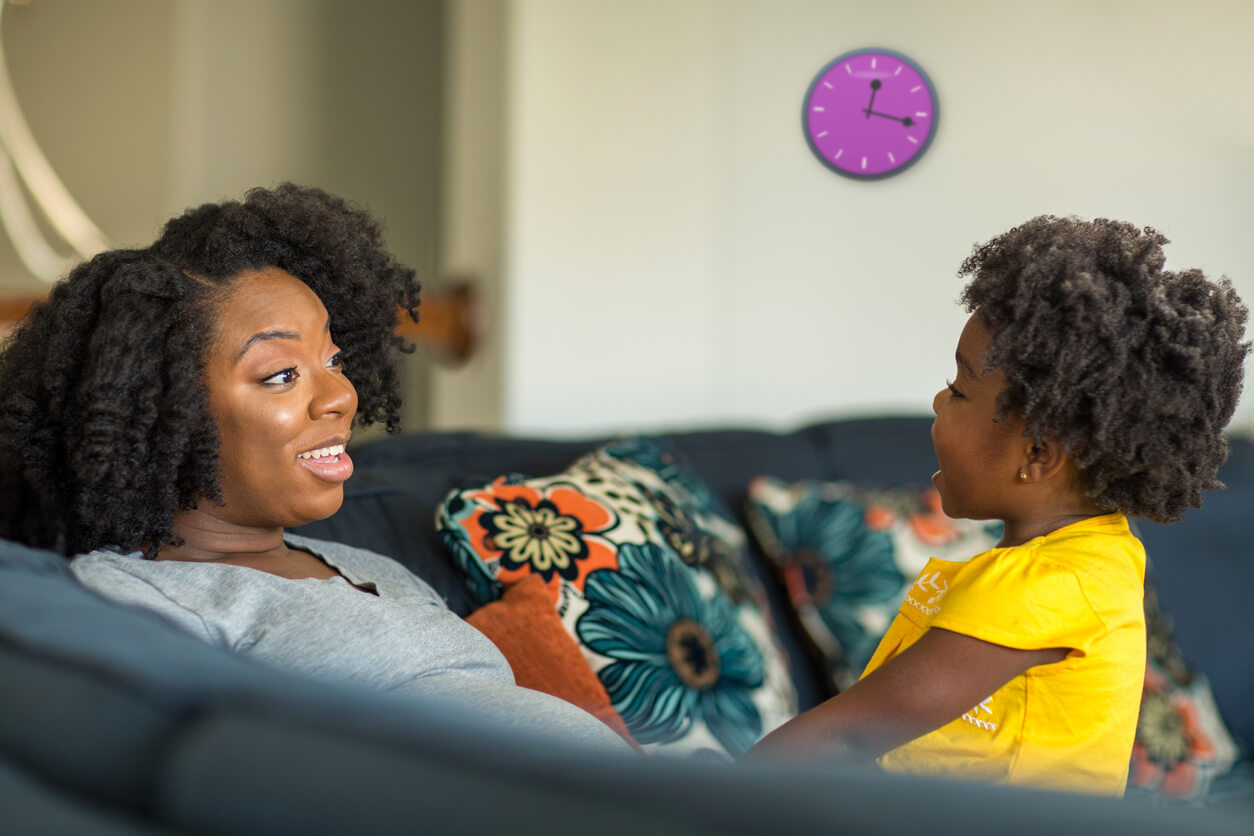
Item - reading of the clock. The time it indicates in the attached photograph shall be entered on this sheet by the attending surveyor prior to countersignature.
12:17
